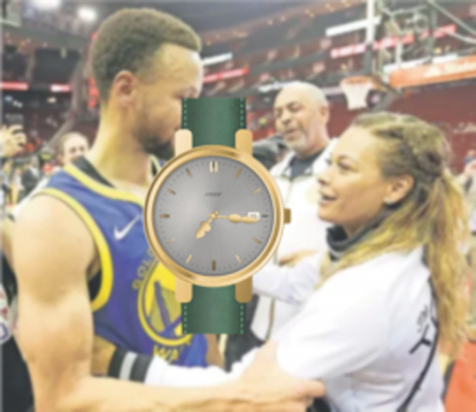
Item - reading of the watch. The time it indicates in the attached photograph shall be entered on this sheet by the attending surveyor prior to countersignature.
7:16
